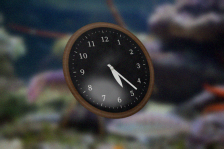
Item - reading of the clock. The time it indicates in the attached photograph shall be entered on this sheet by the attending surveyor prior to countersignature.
5:23
